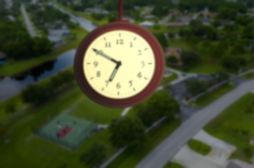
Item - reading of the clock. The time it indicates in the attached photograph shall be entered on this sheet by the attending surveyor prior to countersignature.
6:50
